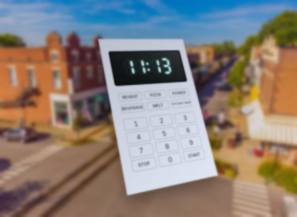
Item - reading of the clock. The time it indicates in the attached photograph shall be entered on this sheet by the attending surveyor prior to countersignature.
11:13
